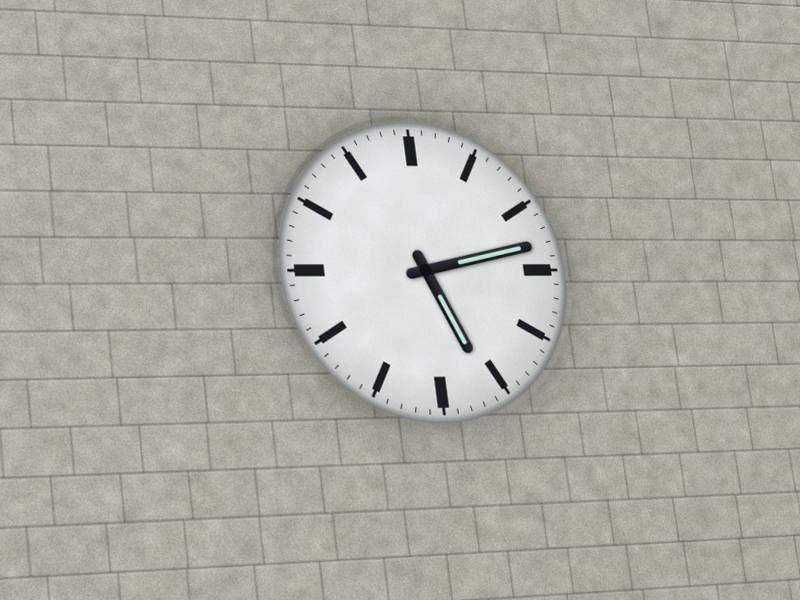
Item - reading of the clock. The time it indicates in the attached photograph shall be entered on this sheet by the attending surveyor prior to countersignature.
5:13
